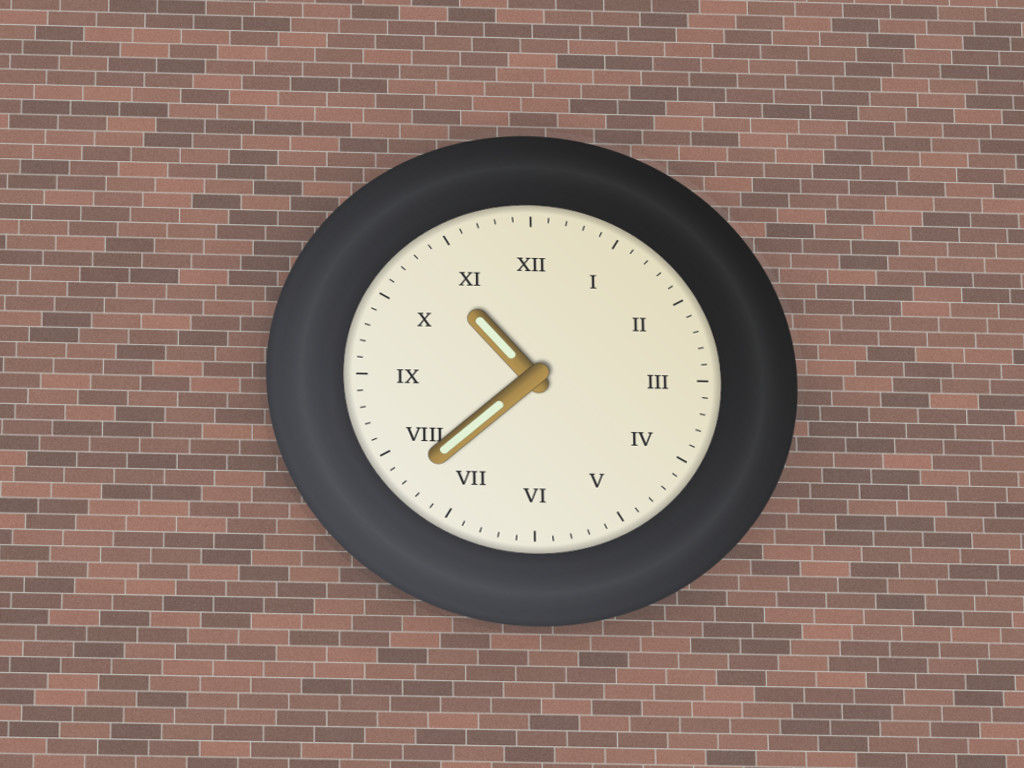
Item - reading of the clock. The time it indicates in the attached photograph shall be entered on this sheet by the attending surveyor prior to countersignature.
10:38
